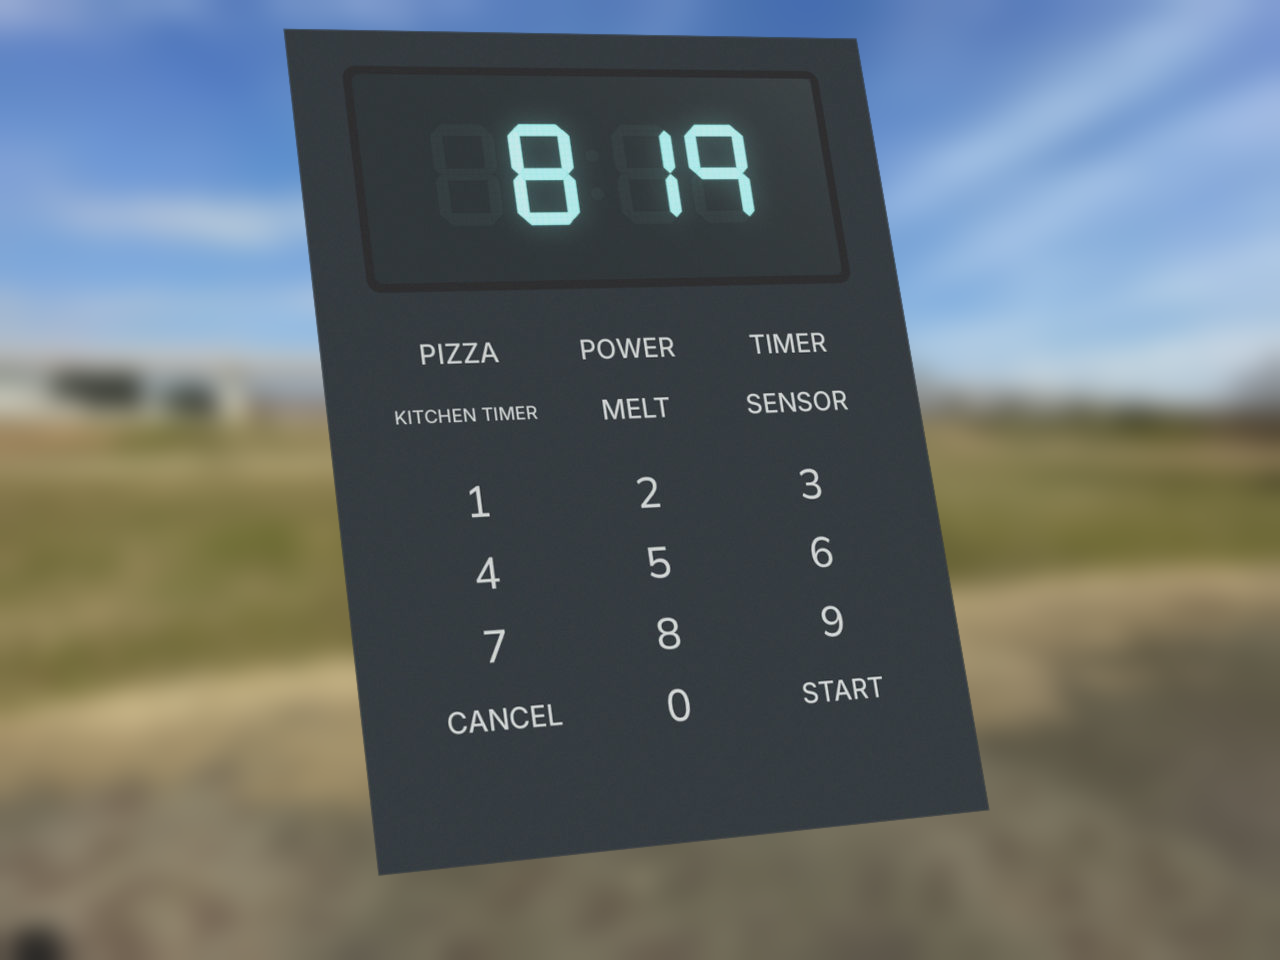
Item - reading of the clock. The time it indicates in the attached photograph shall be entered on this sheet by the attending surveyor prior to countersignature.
8:19
